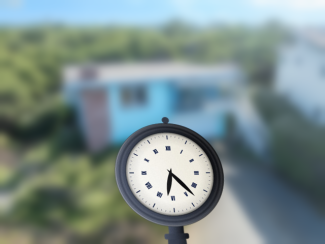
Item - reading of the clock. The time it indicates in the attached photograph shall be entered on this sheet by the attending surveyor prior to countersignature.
6:23
